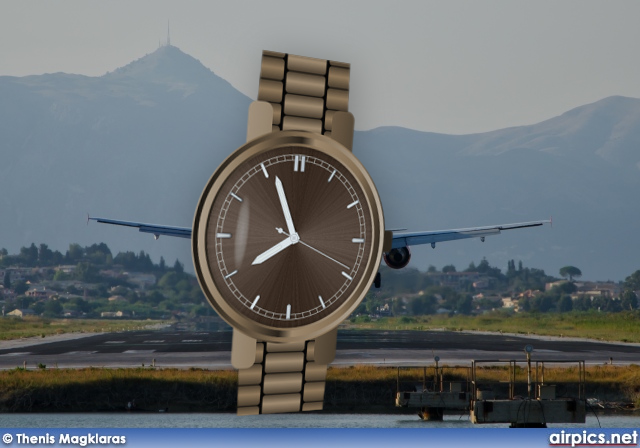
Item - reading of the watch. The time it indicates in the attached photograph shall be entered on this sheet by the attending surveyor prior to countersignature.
7:56:19
